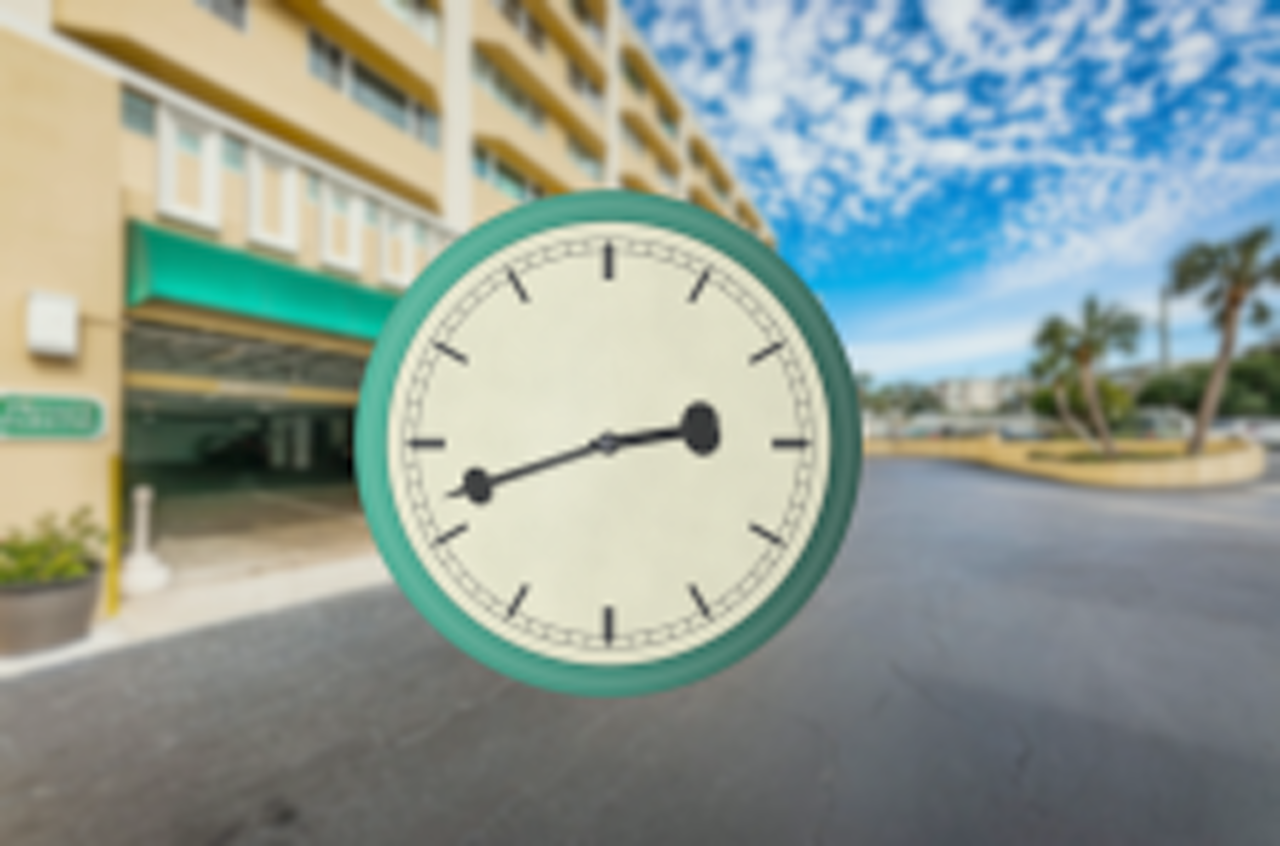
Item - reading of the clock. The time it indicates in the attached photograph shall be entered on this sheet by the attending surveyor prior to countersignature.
2:42
